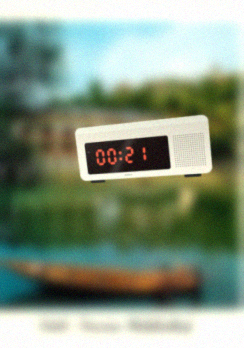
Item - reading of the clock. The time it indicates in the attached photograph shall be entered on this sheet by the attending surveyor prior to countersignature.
0:21
